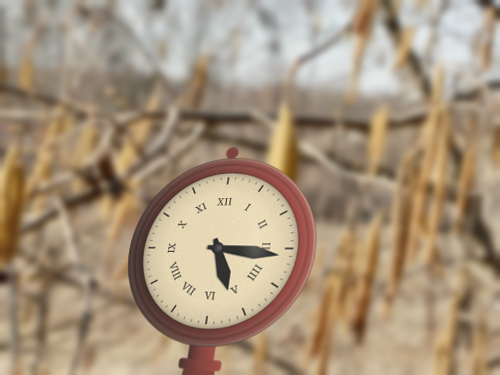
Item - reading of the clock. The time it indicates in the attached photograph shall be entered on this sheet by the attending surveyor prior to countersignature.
5:16
